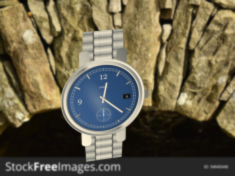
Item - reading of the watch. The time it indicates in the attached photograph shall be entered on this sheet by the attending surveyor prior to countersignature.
12:22
